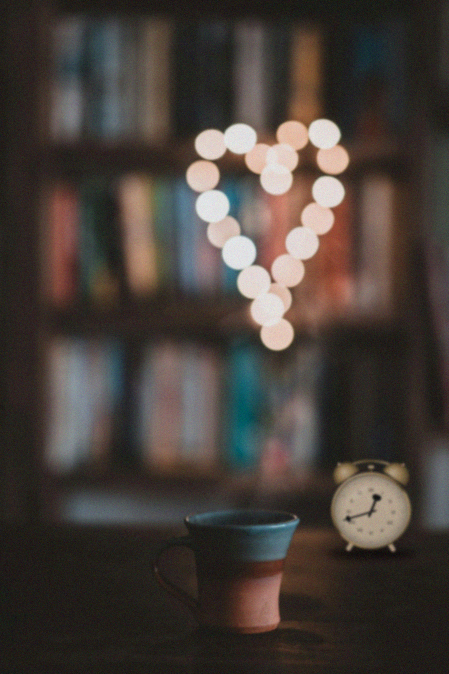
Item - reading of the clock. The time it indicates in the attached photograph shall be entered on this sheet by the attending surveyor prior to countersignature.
12:42
